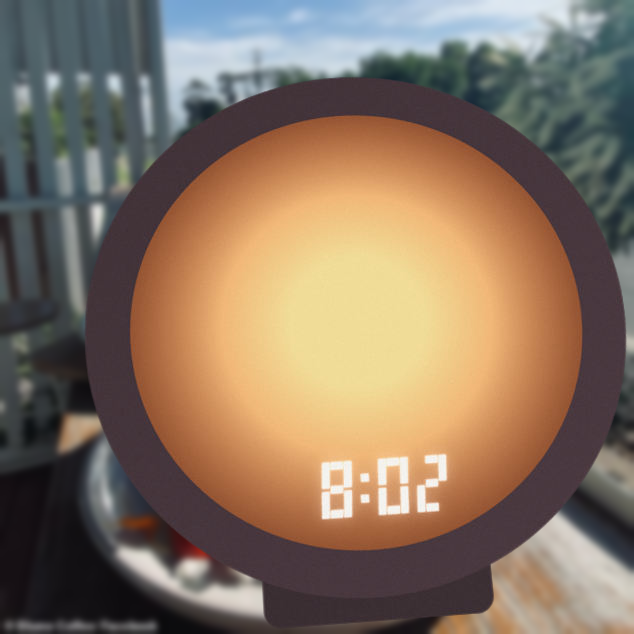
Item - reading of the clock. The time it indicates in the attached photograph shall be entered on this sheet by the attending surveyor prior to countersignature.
8:02
